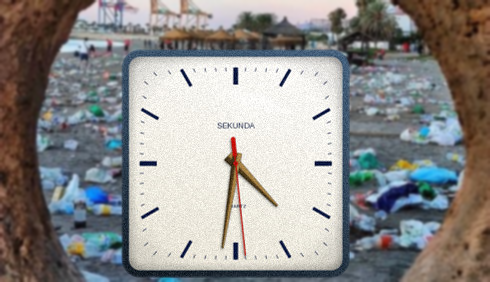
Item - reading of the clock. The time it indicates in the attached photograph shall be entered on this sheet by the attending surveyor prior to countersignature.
4:31:29
